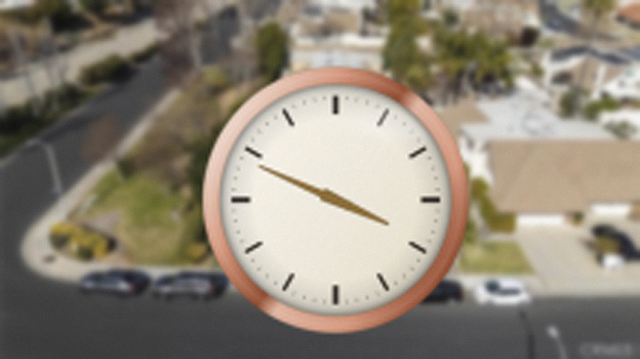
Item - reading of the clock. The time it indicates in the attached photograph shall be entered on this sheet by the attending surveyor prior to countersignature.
3:49
